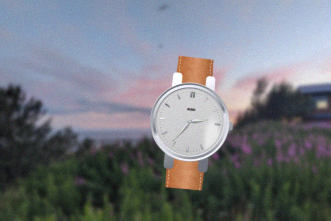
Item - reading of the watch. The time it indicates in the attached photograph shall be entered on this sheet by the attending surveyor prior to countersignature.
2:36
